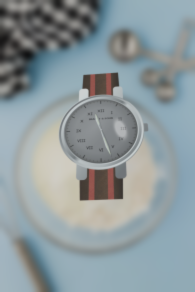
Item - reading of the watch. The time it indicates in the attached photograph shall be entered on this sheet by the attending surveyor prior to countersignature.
11:27
